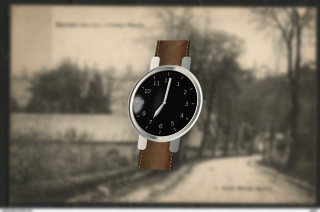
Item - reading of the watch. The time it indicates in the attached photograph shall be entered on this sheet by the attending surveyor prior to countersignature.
7:01
